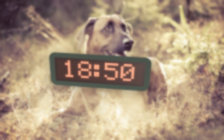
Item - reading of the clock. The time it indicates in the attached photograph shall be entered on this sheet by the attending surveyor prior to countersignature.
18:50
